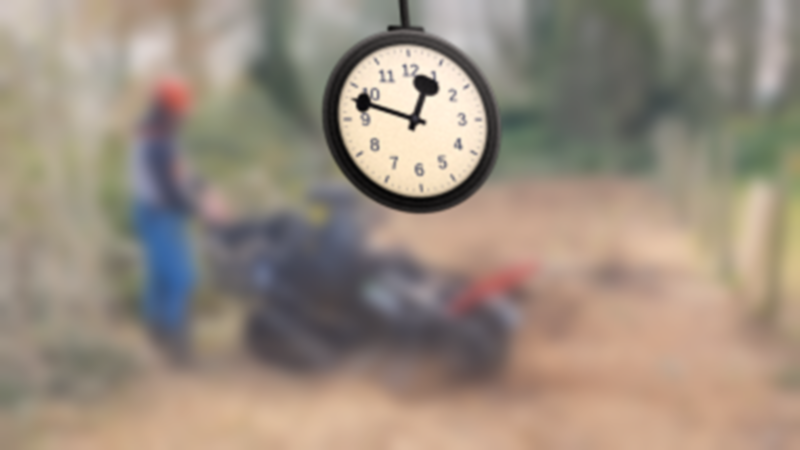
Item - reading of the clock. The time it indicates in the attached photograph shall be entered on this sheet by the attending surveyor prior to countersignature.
12:48
